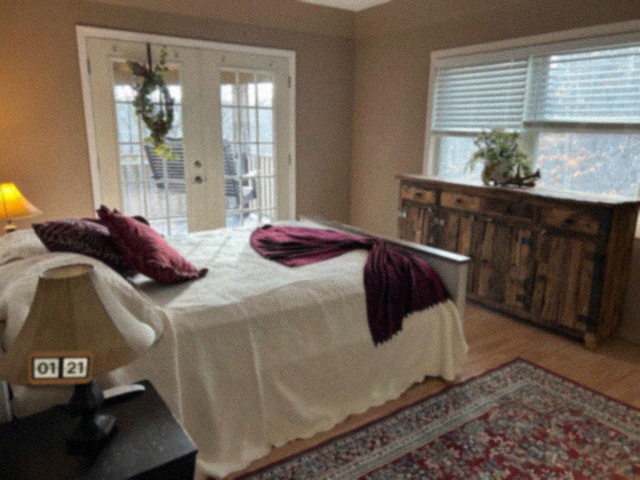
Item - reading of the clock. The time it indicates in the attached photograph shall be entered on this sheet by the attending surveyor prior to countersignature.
1:21
